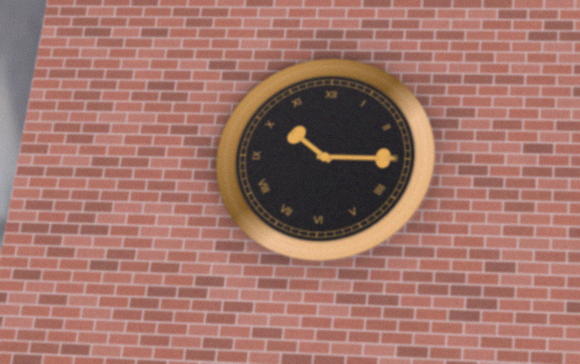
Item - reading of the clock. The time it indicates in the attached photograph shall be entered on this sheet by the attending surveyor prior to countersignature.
10:15
